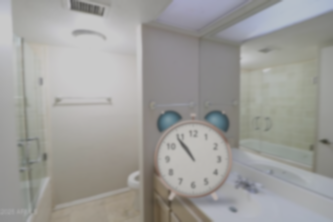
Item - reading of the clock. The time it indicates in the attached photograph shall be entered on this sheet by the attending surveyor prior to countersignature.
10:54
